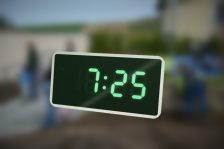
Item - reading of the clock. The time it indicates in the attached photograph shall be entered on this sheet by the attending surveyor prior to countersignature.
7:25
